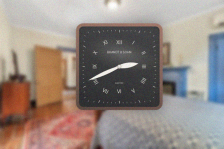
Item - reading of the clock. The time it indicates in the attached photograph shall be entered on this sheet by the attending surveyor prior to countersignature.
2:41
